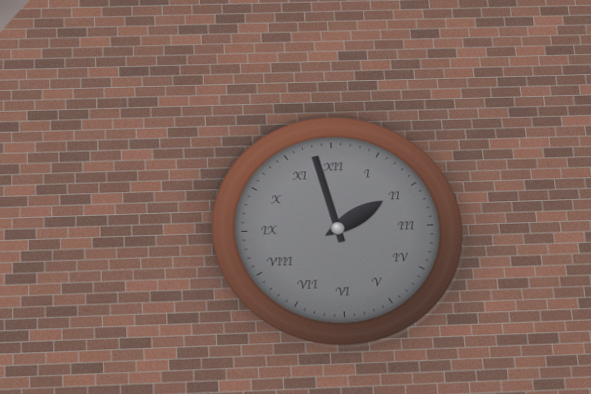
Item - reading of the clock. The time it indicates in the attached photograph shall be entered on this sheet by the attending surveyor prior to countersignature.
1:58
